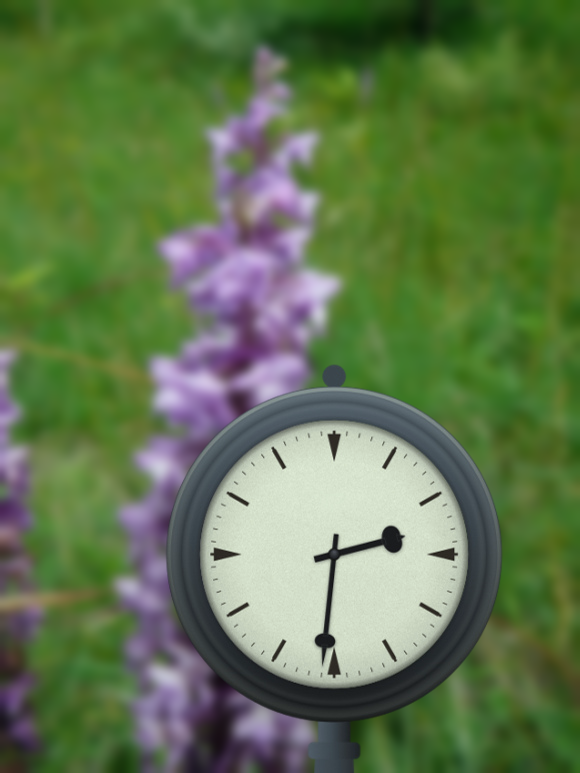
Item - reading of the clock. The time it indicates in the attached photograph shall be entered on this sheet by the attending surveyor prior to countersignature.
2:31
